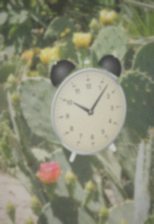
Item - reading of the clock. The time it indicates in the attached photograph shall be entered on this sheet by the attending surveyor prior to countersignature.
10:07
